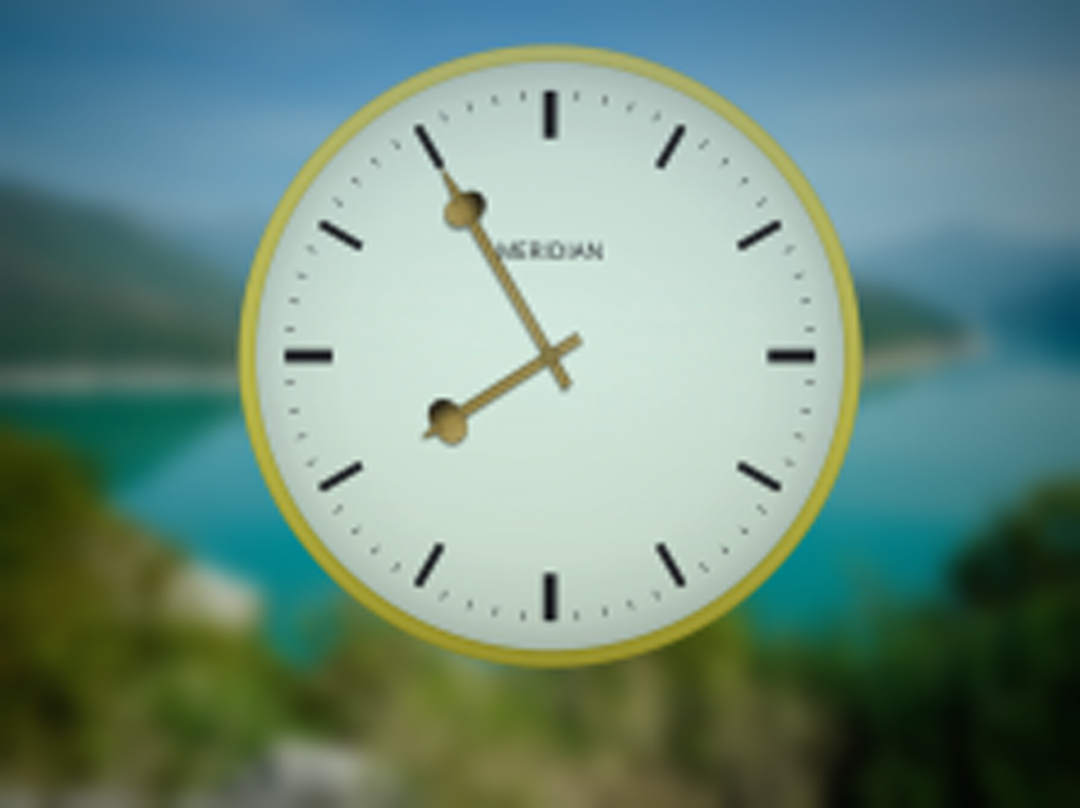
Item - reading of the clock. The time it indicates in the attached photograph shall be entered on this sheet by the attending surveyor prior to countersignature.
7:55
